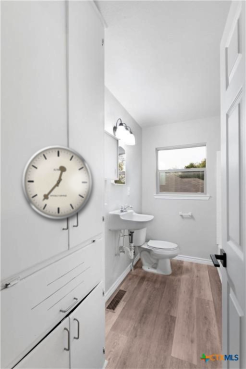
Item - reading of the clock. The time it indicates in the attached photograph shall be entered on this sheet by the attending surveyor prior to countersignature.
12:37
